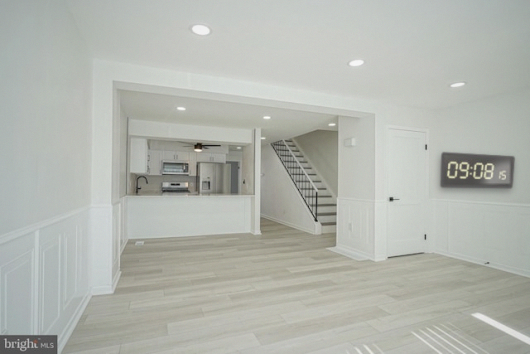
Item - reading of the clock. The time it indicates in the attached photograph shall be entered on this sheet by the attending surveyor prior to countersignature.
9:08:15
